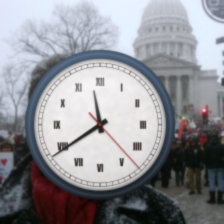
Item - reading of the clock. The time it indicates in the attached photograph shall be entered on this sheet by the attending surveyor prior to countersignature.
11:39:23
